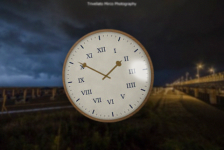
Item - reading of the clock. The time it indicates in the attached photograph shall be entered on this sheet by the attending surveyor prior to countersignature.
1:51
